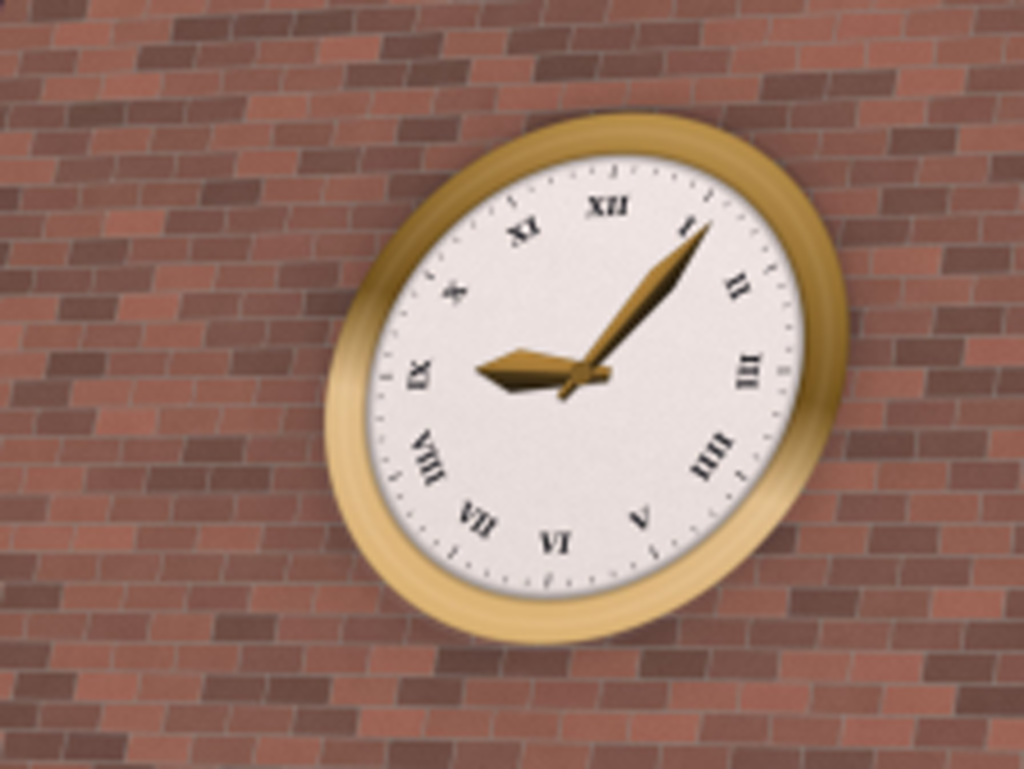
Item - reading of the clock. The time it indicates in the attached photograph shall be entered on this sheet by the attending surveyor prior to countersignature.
9:06
